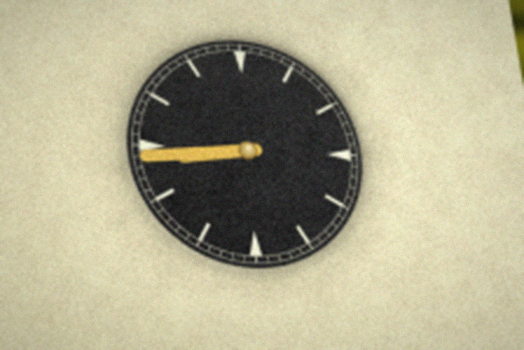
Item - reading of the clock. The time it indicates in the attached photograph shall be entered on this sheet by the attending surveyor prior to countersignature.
8:44
